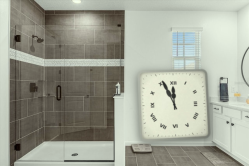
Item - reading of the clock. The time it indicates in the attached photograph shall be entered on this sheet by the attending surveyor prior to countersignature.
11:56
